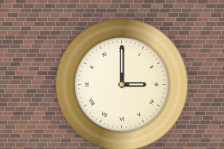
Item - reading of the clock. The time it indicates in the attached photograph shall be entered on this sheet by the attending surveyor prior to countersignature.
3:00
